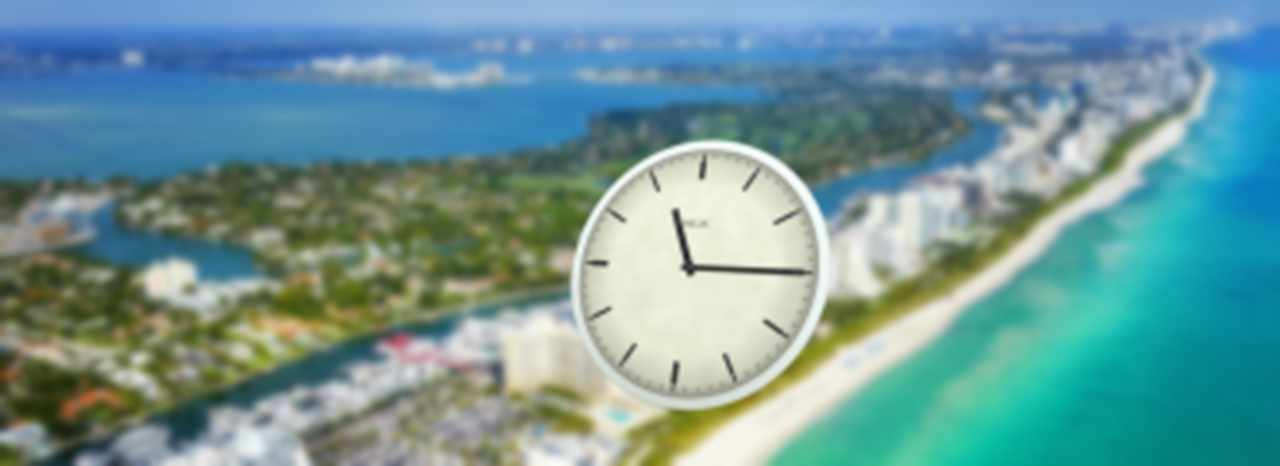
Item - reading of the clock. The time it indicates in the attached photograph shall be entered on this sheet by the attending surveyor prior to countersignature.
11:15
